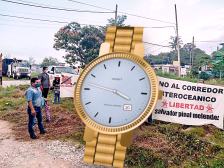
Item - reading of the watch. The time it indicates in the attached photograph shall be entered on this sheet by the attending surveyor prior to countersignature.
3:47
